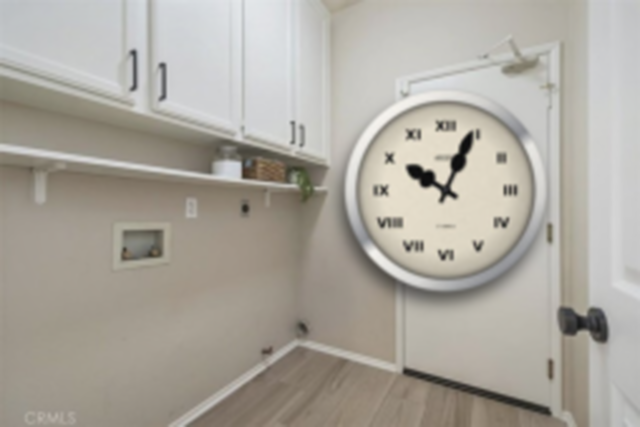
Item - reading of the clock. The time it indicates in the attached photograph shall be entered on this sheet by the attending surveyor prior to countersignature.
10:04
